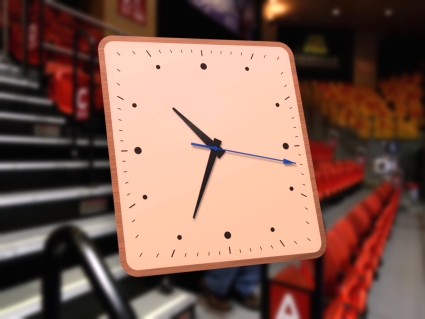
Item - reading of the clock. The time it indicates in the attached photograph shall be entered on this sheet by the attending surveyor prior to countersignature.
10:34:17
